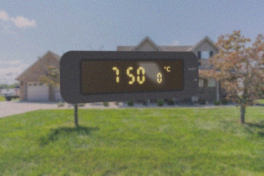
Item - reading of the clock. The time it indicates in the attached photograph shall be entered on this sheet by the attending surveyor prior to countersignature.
7:50
